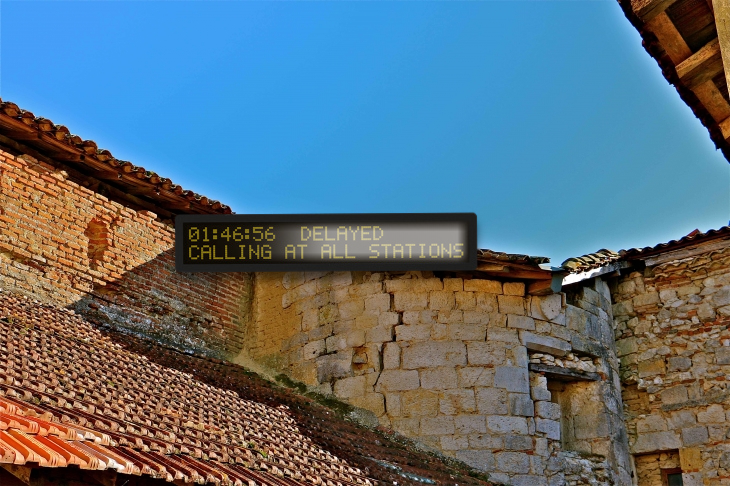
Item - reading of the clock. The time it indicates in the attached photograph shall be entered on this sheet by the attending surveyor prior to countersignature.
1:46:56
